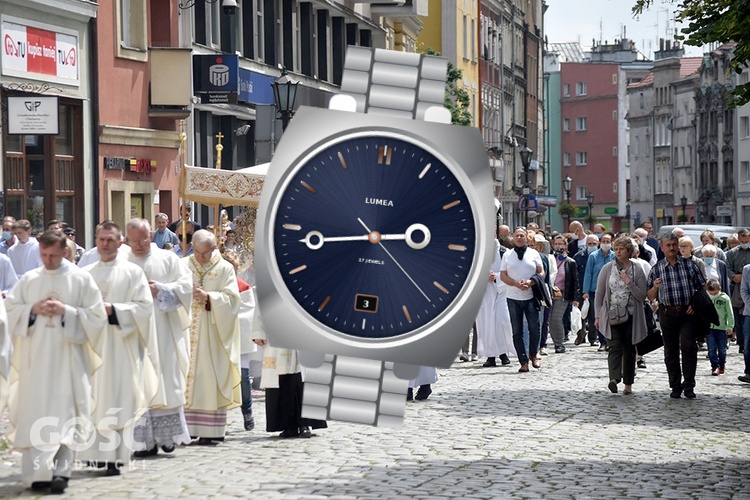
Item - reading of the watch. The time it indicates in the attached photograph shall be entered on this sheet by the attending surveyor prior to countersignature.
2:43:22
